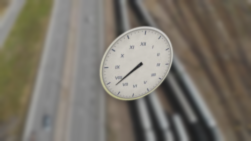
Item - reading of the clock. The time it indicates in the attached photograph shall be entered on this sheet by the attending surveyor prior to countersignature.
7:38
